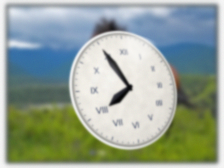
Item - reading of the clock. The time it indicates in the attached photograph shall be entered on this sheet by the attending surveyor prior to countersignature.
7:55
